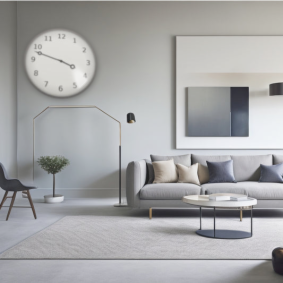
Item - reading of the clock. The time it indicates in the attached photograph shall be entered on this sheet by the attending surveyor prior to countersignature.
3:48
